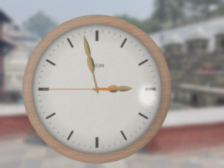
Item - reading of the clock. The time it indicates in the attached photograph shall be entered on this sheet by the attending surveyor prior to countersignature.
2:57:45
